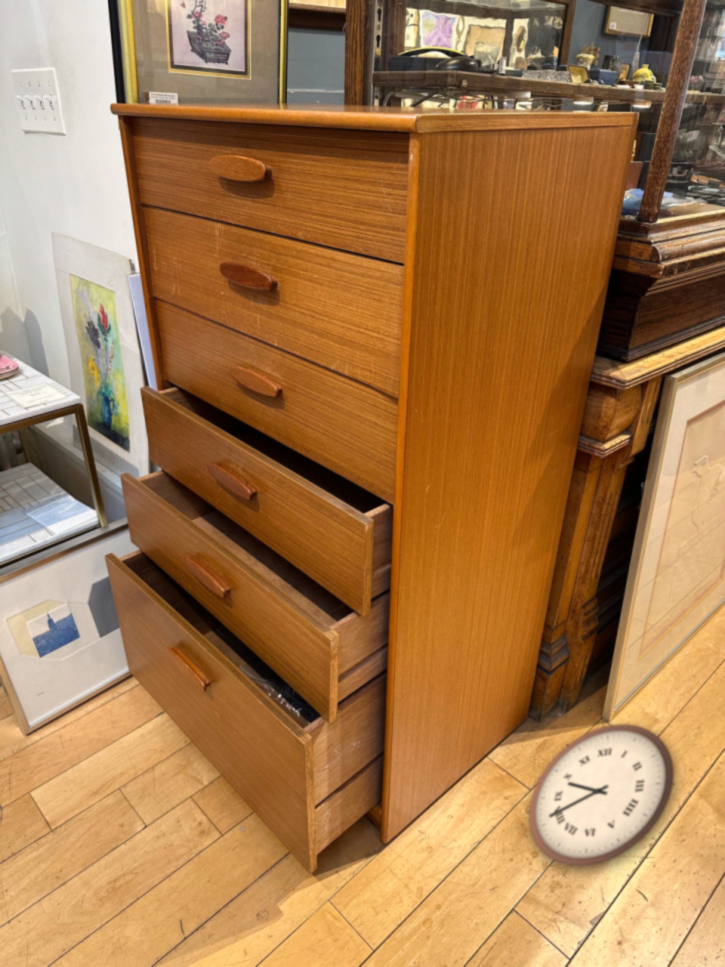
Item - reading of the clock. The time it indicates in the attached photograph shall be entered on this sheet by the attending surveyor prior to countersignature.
9:41
